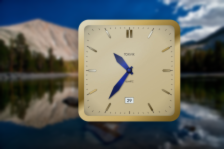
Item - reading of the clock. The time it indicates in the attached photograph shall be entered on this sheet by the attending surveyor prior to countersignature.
10:36
